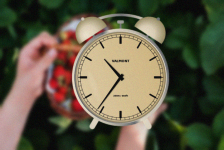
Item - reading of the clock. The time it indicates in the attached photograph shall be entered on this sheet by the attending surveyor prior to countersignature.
10:36
